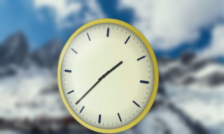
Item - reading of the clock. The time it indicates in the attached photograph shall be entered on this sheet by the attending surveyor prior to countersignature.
1:37
